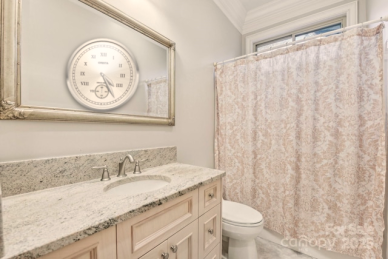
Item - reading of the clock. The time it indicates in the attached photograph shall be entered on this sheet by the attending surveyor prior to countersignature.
4:25
